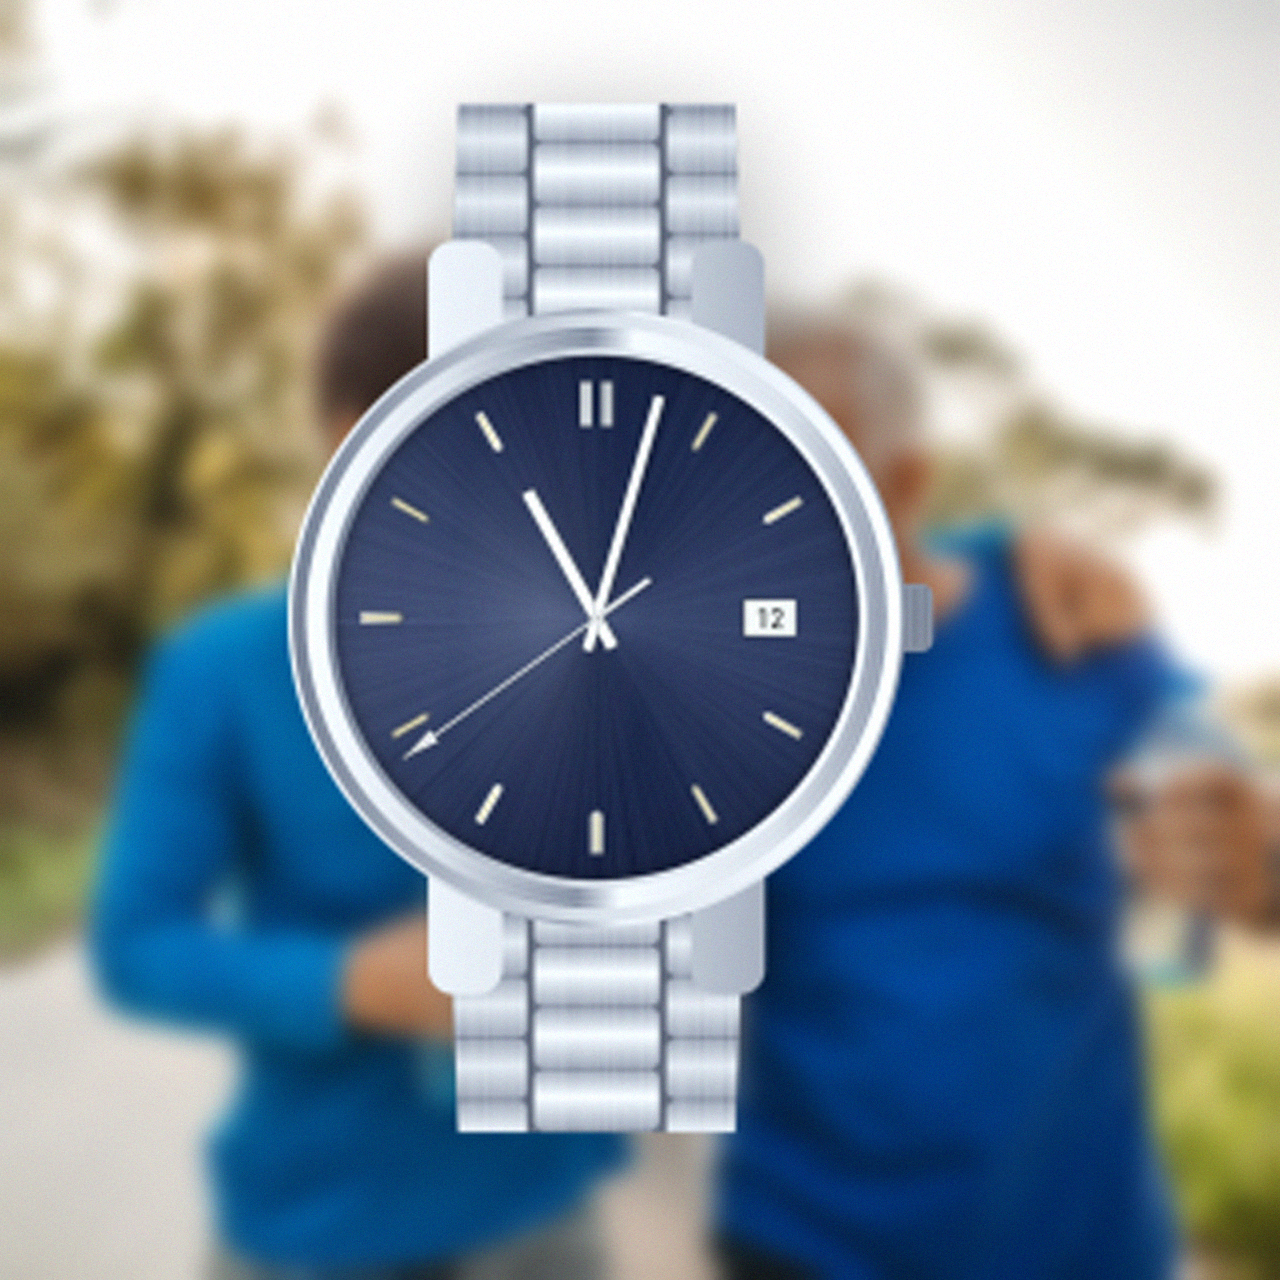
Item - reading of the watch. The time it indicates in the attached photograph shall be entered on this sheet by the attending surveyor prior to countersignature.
11:02:39
